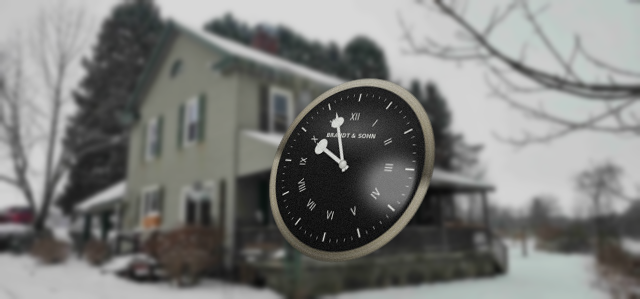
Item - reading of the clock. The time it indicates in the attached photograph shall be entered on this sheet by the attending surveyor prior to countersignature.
9:56
